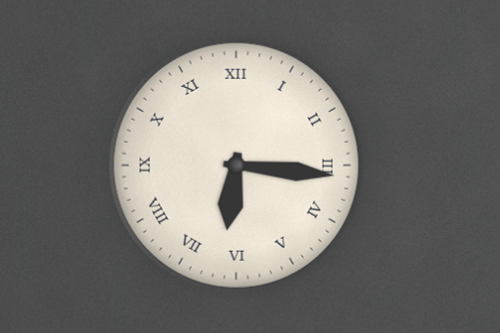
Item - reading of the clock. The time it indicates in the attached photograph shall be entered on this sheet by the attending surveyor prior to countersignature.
6:16
